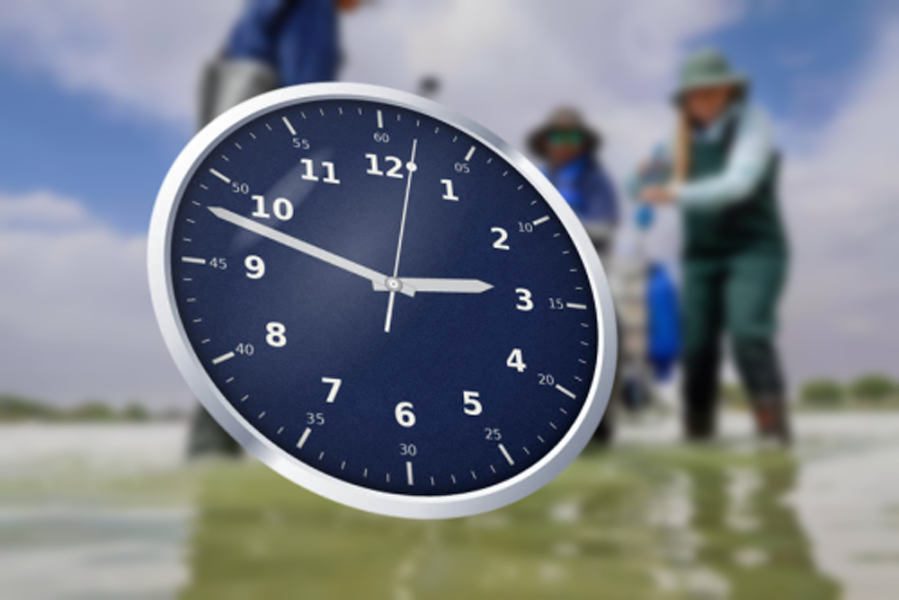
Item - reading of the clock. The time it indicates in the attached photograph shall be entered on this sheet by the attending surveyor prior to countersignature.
2:48:02
